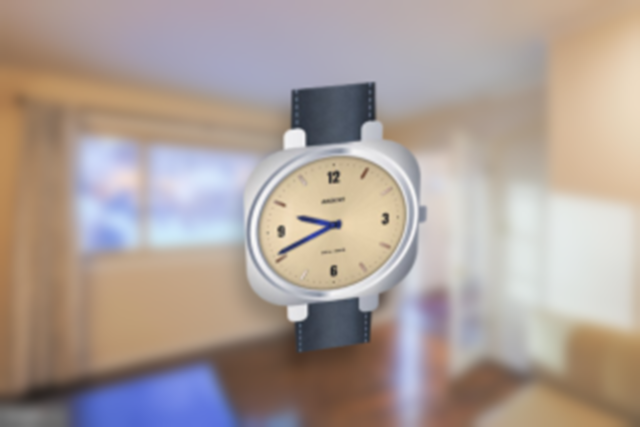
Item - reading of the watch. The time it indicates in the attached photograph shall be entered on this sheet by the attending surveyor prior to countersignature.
9:41
